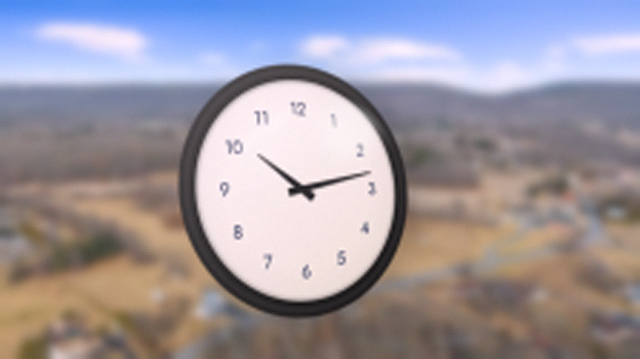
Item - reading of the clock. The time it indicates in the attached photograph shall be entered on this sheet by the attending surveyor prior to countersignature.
10:13
